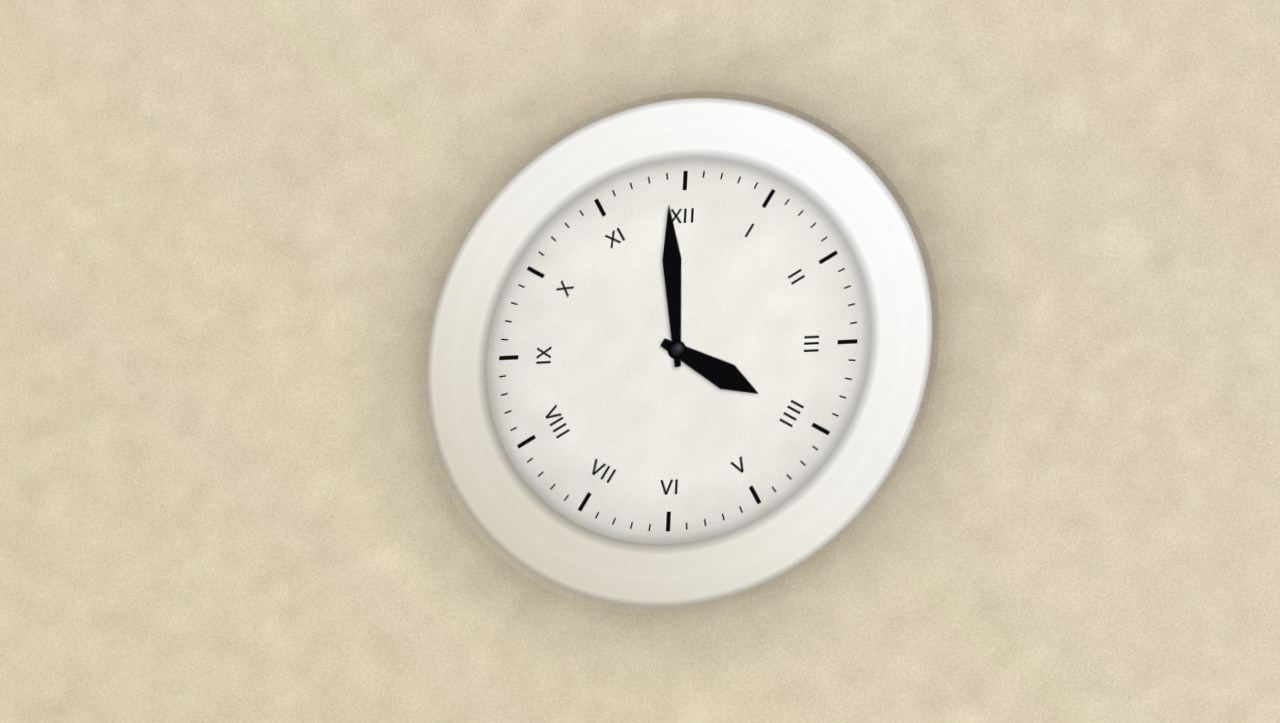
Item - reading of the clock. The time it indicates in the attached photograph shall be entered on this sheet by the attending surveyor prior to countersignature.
3:59
